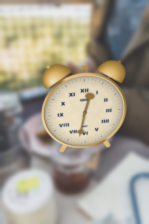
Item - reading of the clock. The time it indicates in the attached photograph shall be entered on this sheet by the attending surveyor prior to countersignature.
12:32
